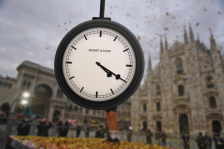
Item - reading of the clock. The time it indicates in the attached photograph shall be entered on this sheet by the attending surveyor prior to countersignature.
4:20
